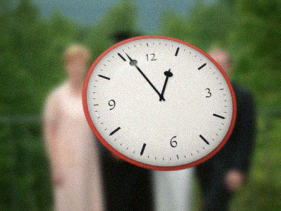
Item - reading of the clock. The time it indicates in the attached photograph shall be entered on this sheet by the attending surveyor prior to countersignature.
12:56
